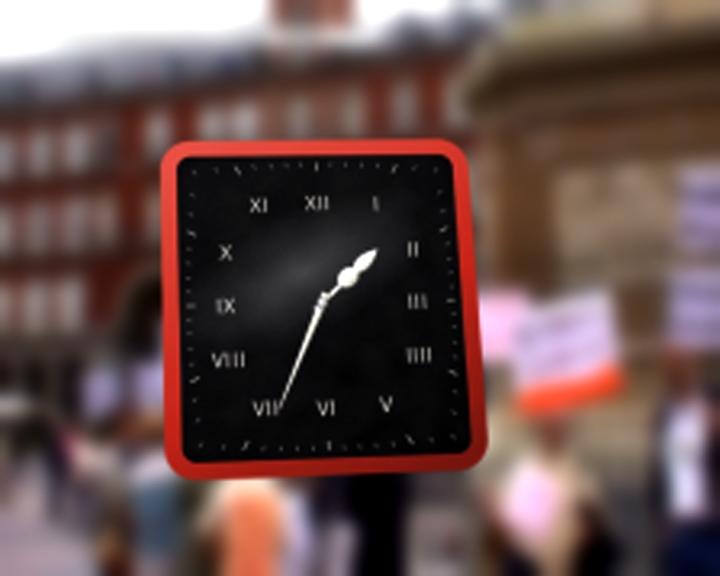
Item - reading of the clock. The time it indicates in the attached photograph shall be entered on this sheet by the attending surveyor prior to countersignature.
1:34
